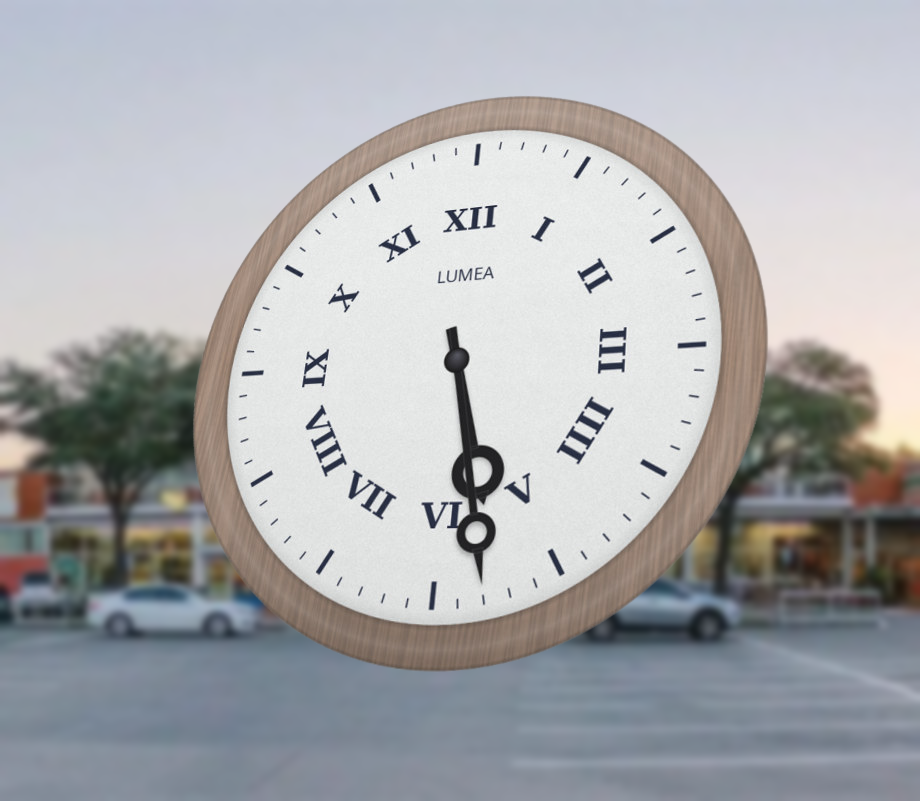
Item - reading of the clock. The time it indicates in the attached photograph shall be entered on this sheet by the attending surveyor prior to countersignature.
5:28
